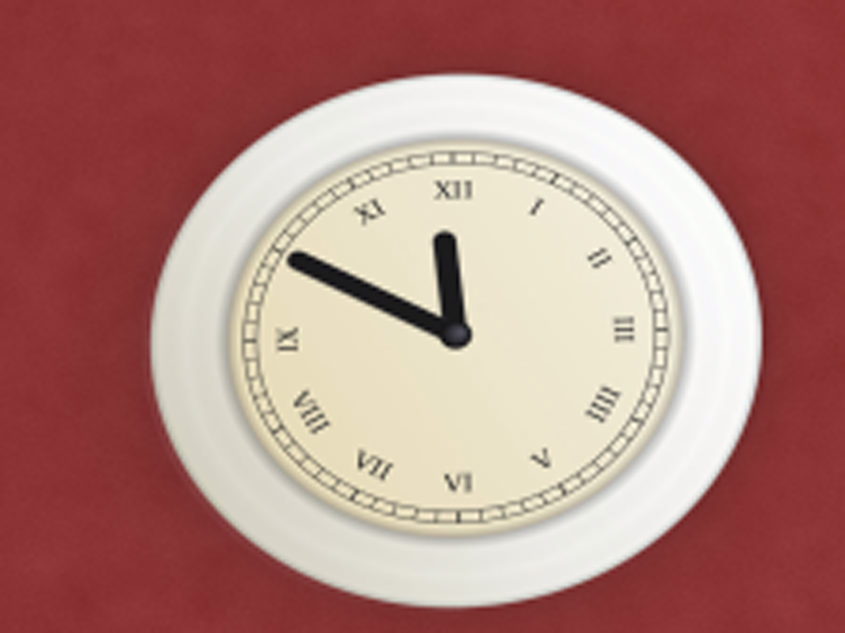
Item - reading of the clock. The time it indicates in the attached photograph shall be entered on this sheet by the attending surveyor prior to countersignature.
11:50
